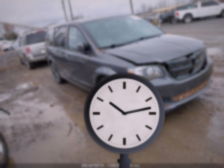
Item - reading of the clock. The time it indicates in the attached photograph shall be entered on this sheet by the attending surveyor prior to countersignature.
10:13
